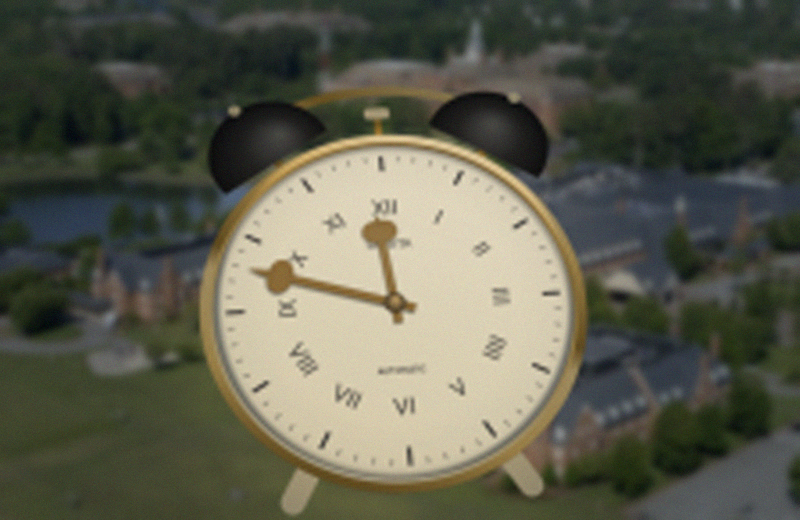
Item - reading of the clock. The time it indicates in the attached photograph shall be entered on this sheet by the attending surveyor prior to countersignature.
11:48
